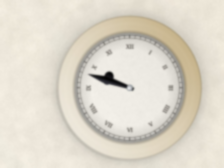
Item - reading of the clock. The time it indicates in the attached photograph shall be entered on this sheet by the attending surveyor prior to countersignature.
9:48
